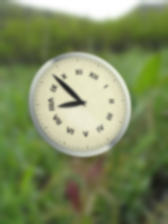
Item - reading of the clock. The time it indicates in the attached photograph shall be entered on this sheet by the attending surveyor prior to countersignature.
7:48
